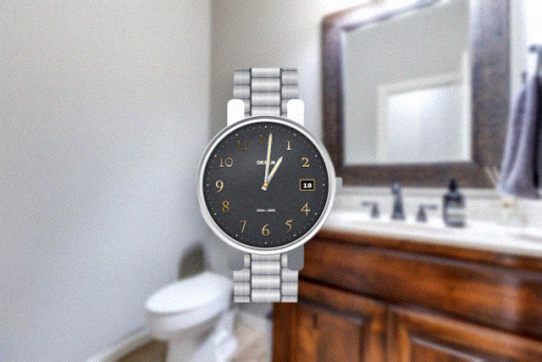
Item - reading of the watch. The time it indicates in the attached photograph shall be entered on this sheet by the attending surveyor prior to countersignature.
1:01
